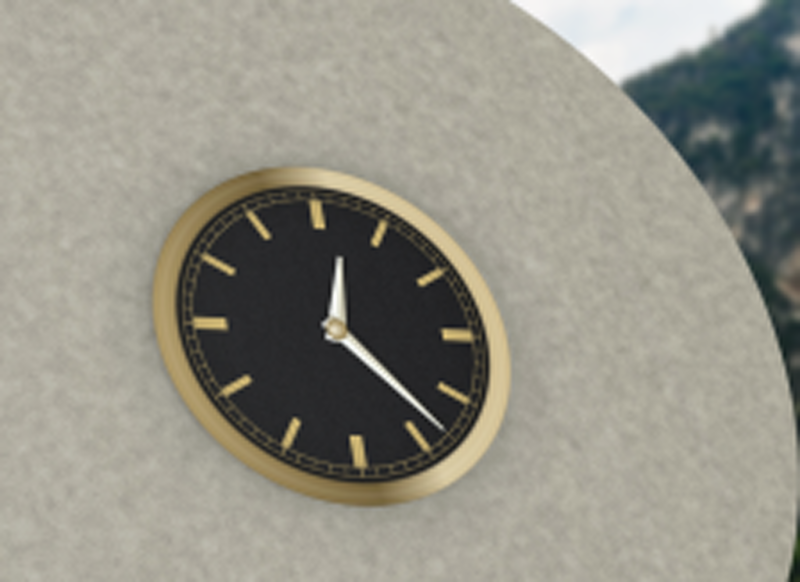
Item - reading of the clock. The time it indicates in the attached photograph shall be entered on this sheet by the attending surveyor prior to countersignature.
12:23
